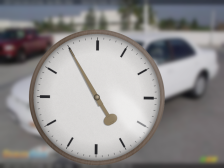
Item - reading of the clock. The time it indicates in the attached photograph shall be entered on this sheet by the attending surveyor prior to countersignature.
4:55
